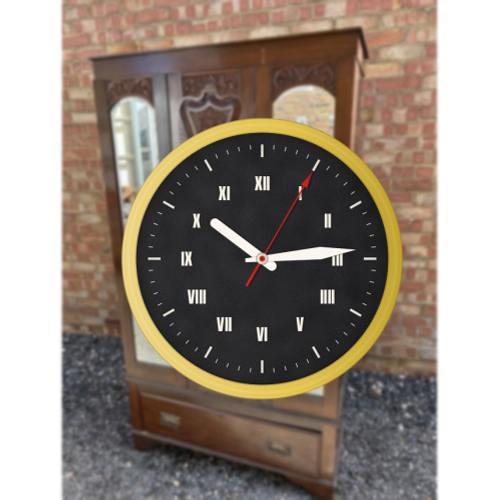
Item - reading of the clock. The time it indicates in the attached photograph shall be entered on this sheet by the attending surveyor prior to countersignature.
10:14:05
